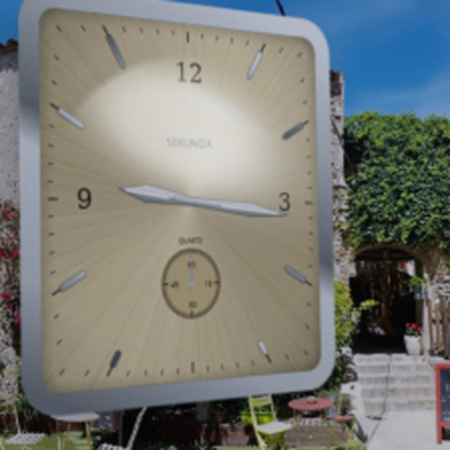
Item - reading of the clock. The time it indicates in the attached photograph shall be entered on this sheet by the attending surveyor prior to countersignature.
9:16
